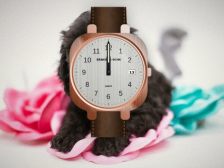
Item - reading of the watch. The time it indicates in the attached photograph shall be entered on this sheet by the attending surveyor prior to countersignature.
12:00
